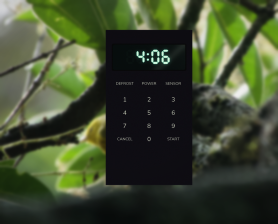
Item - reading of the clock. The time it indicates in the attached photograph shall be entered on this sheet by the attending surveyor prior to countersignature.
4:06
